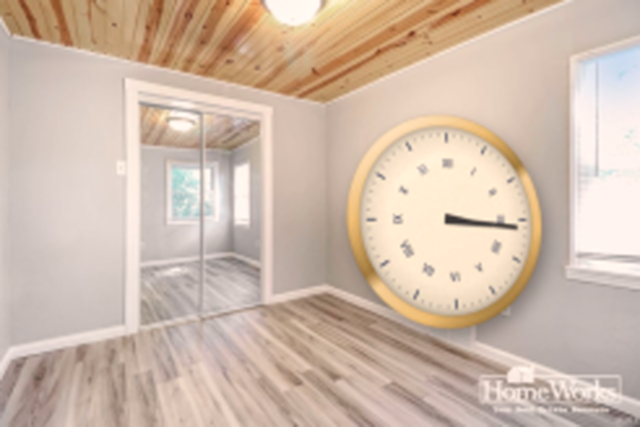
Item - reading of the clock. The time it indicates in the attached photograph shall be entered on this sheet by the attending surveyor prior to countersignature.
3:16
